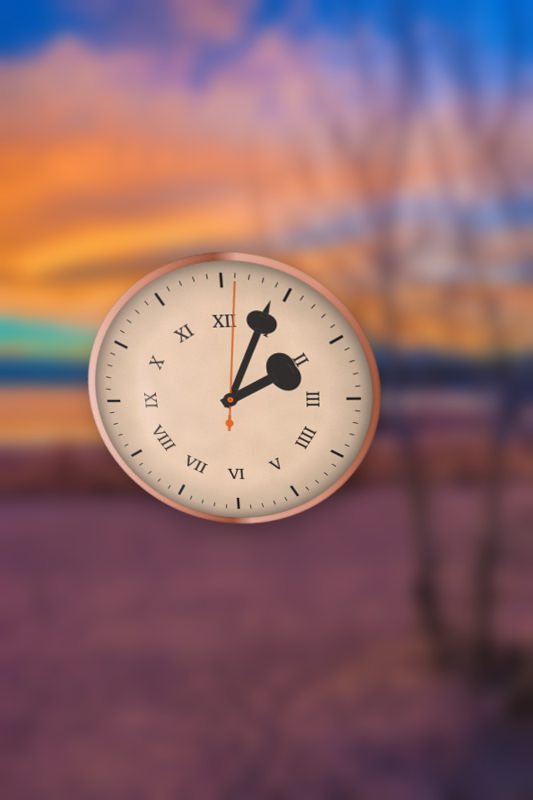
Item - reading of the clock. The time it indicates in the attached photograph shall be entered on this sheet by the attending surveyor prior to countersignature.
2:04:01
